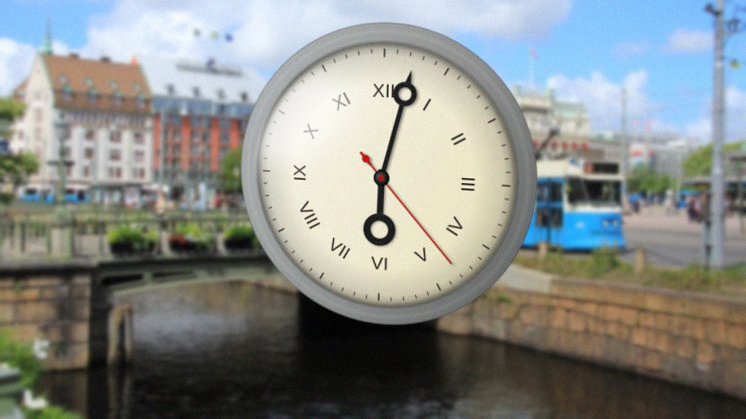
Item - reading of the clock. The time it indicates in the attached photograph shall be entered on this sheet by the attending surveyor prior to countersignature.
6:02:23
